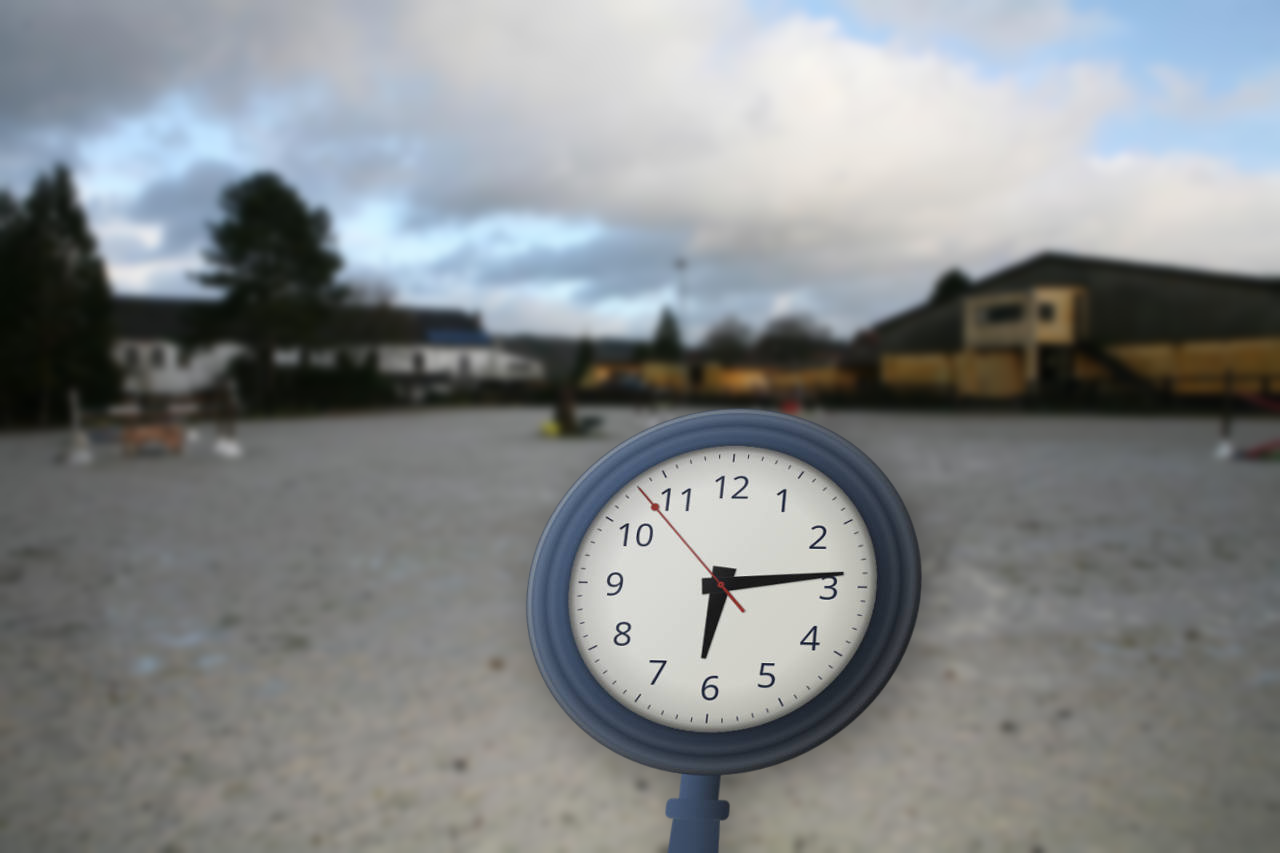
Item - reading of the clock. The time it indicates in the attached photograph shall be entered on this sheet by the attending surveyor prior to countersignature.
6:13:53
